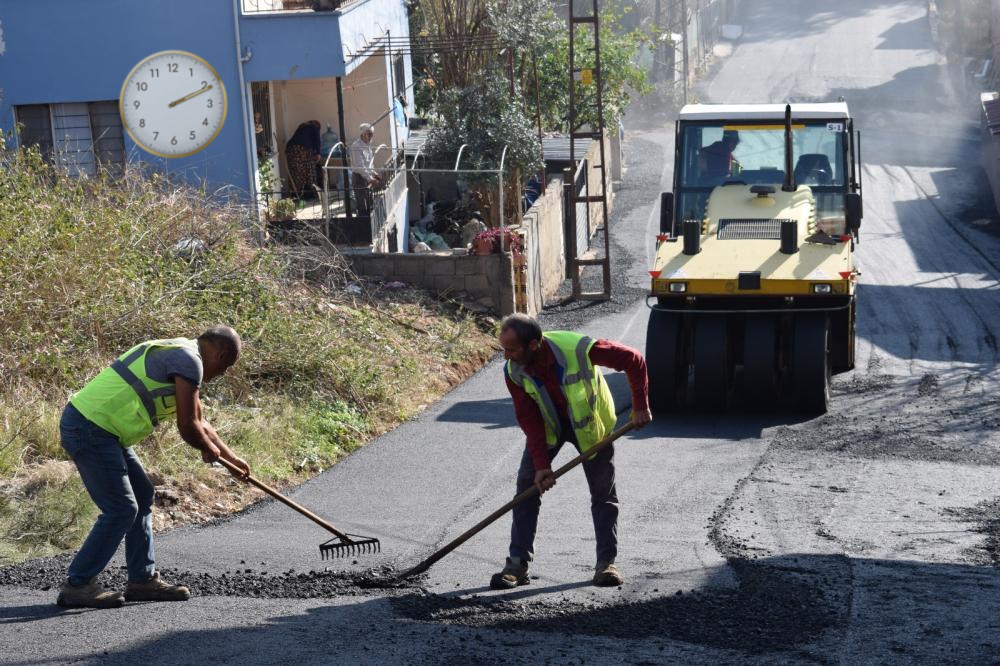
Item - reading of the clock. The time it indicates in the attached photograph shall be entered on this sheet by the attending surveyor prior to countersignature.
2:11
